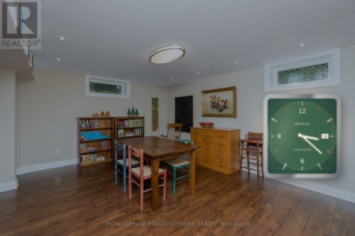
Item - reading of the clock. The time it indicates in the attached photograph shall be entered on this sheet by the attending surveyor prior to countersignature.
3:22
